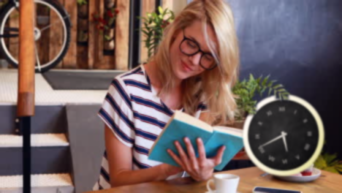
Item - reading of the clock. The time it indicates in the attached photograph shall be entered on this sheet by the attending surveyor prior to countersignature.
5:41
